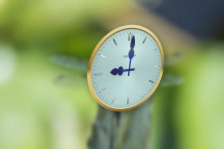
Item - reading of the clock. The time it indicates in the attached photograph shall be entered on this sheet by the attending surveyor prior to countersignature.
9:01
